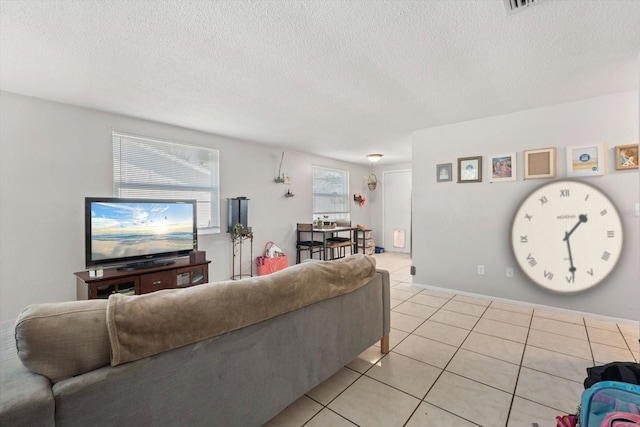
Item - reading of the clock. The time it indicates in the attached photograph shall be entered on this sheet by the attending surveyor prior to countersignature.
1:29
